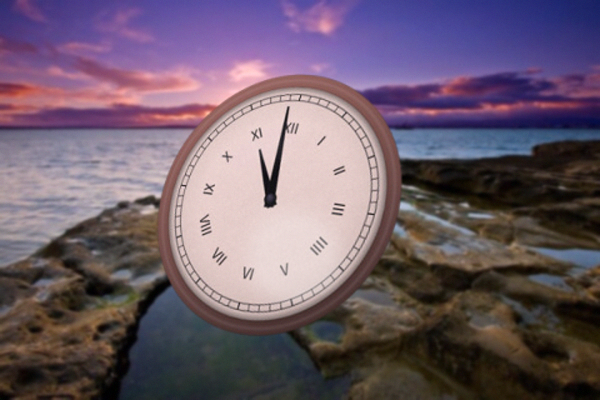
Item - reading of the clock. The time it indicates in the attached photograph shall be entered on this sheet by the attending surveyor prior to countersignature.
10:59
